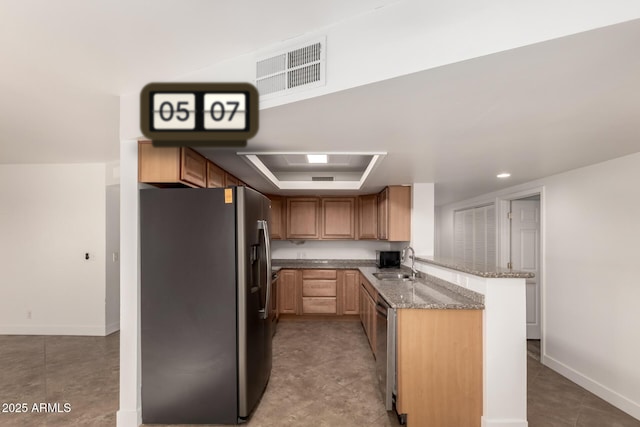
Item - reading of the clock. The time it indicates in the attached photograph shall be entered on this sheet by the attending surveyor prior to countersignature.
5:07
